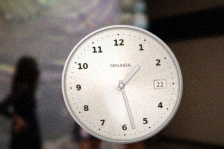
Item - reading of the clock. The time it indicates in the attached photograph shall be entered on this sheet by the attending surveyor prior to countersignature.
1:28
